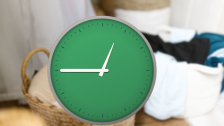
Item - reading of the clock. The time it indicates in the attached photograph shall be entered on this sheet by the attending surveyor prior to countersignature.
12:45
